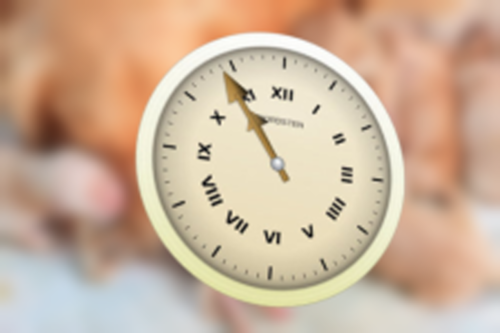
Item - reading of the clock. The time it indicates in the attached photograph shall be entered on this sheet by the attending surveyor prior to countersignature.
10:54
